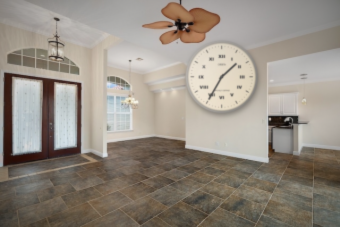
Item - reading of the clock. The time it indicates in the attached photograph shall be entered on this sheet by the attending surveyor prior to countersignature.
1:35
